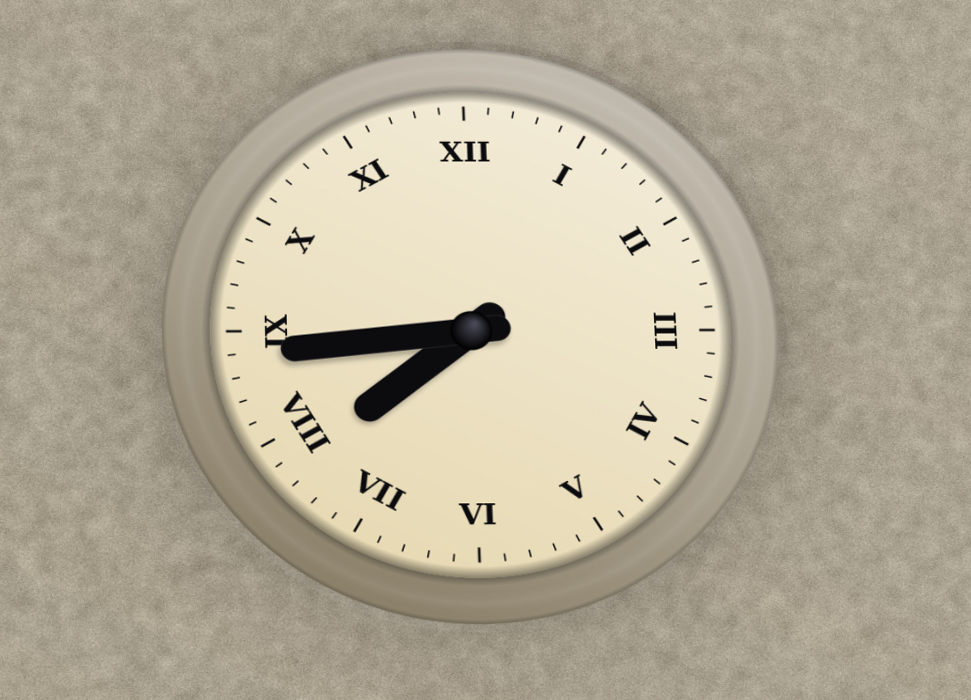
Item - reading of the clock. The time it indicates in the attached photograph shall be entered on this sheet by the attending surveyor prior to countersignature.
7:44
